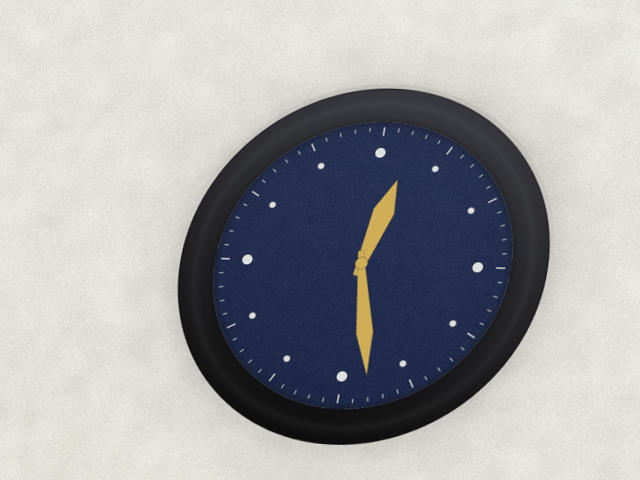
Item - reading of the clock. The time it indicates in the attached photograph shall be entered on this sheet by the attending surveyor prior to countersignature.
12:28
